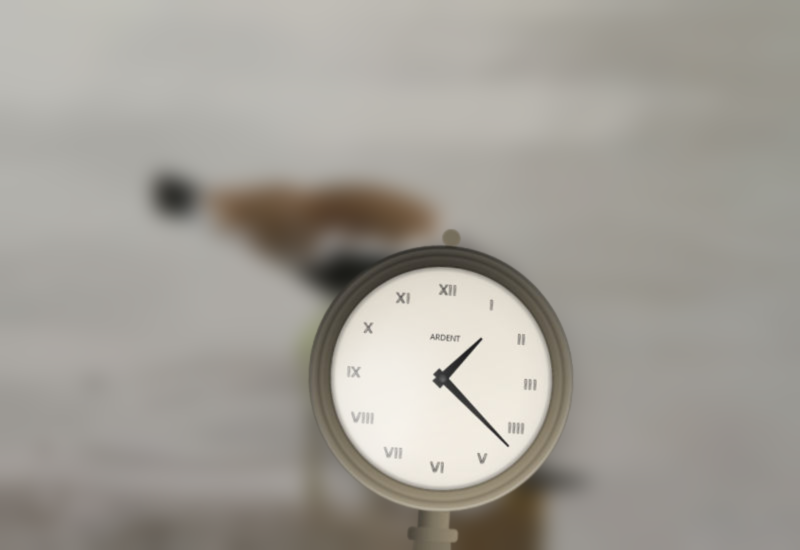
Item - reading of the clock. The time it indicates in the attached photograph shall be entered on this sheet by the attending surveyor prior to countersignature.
1:22
